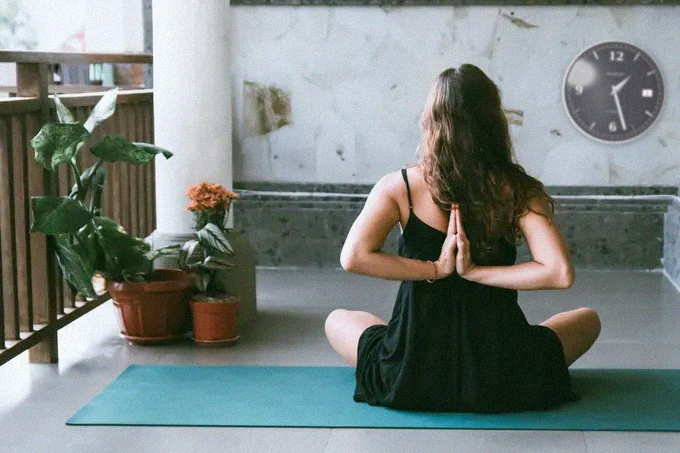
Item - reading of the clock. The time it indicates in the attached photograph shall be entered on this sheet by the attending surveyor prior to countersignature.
1:27
